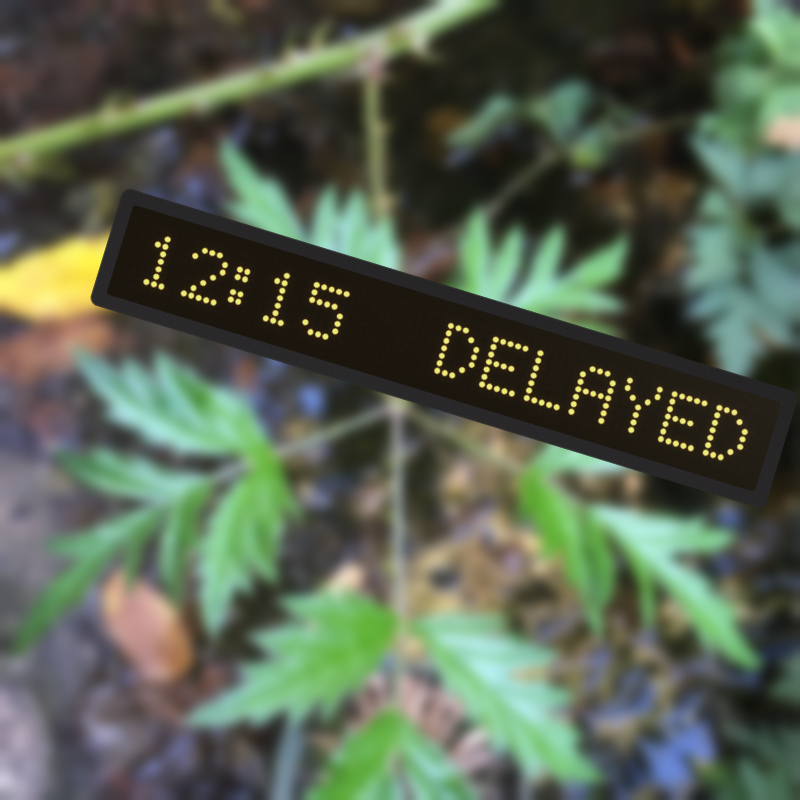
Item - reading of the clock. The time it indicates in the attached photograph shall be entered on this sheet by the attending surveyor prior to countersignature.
12:15
